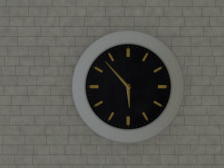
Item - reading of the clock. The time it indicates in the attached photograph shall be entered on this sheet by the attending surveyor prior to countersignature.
5:53
